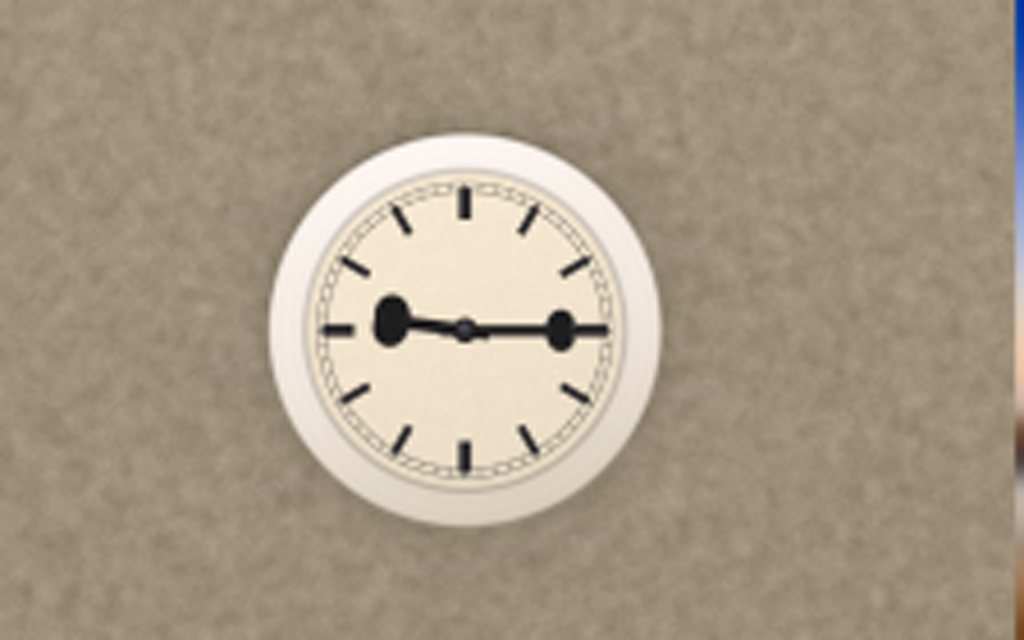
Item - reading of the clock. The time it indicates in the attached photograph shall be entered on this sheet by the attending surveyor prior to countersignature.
9:15
